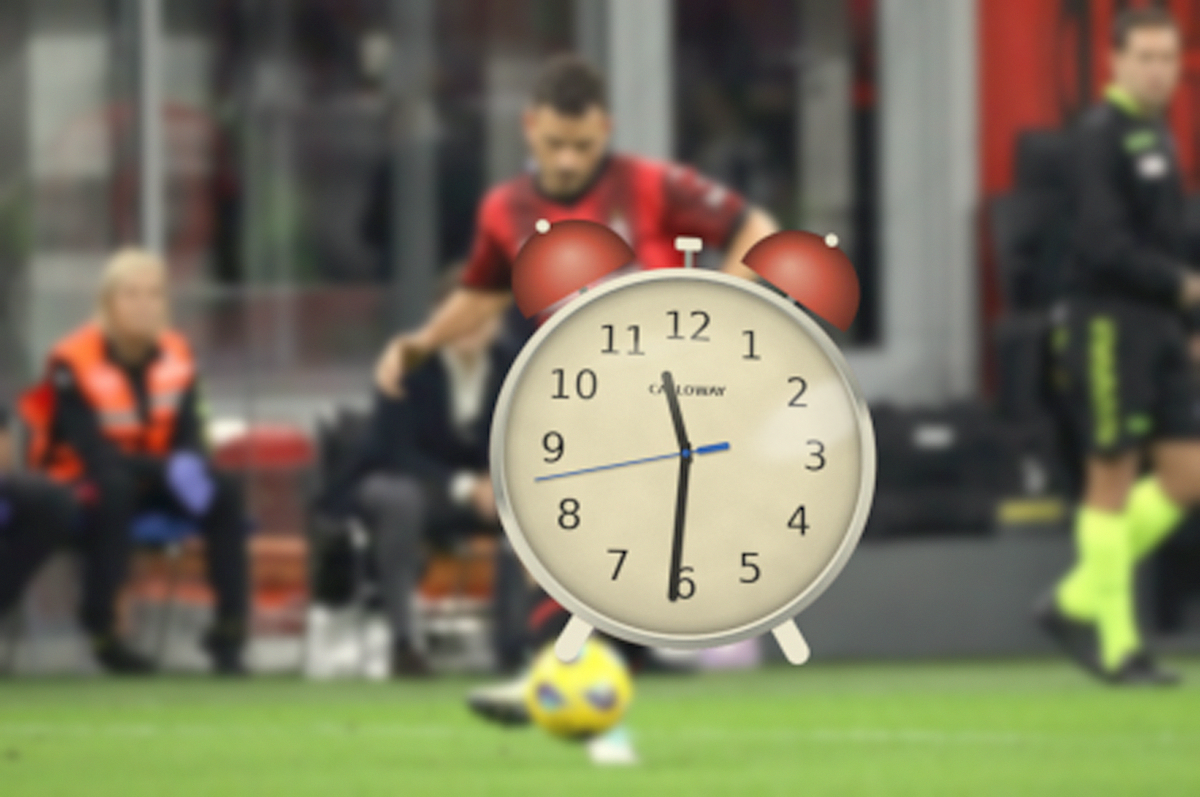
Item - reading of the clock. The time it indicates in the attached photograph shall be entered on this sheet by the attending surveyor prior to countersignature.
11:30:43
